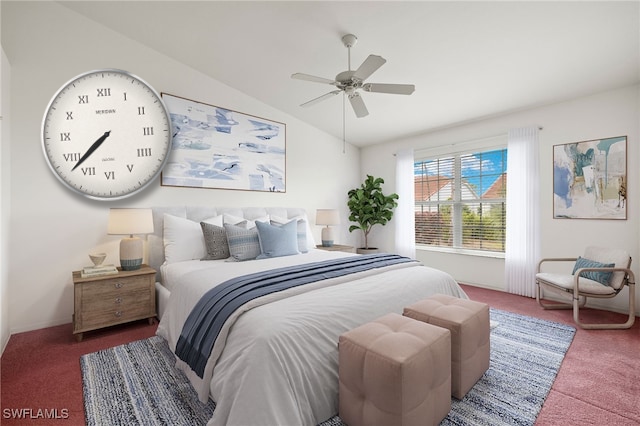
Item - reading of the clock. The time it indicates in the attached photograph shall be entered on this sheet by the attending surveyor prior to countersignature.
7:38
